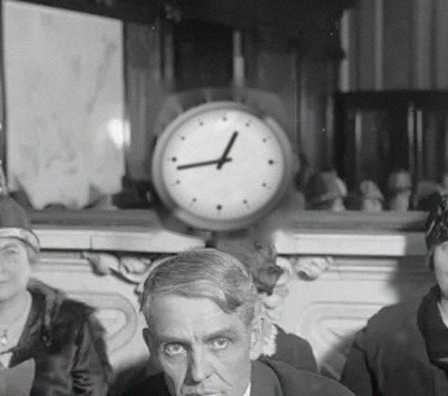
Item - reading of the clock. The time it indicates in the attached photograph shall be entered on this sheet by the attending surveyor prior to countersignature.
12:43
